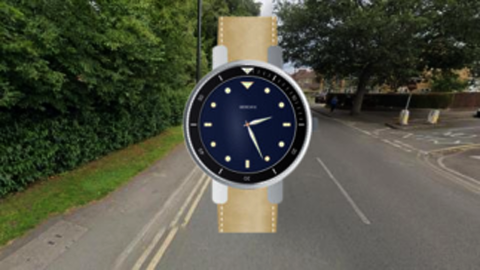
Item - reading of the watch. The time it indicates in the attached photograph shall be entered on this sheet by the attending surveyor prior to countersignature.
2:26
